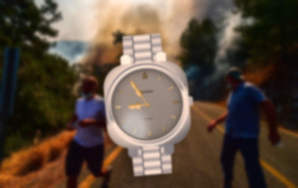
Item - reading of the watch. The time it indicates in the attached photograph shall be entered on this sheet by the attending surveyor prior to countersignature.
8:55
